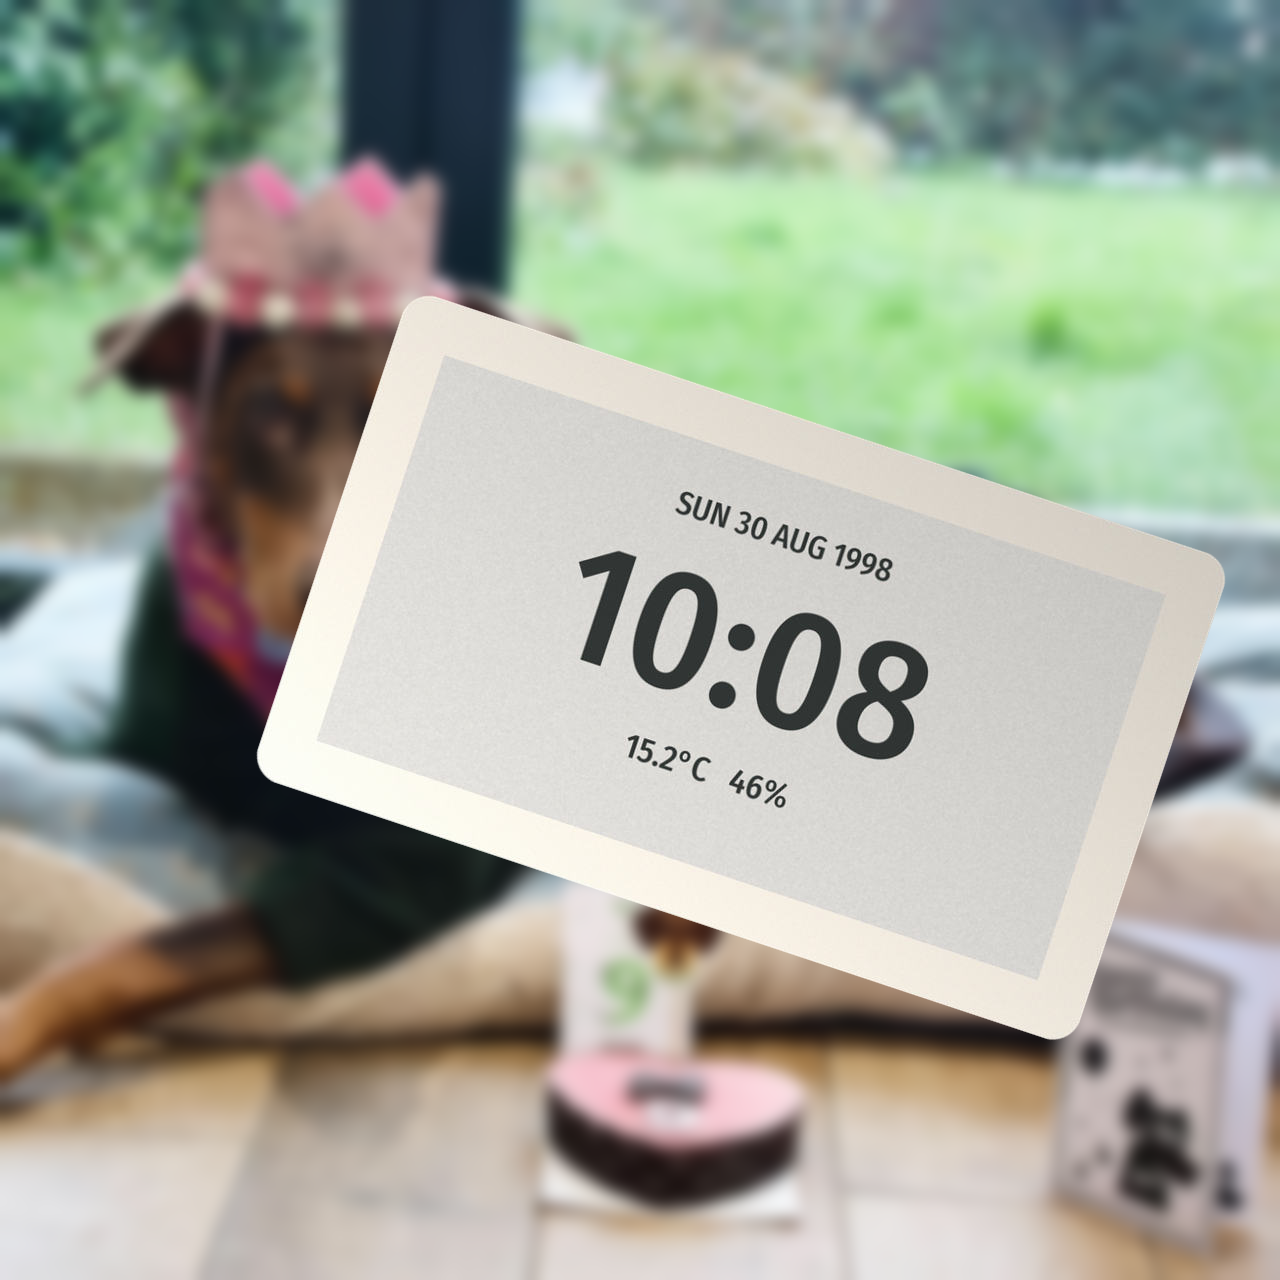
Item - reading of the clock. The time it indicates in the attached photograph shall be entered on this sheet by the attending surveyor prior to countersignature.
10:08
